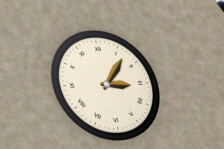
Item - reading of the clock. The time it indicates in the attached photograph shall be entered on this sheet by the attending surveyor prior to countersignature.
3:07
